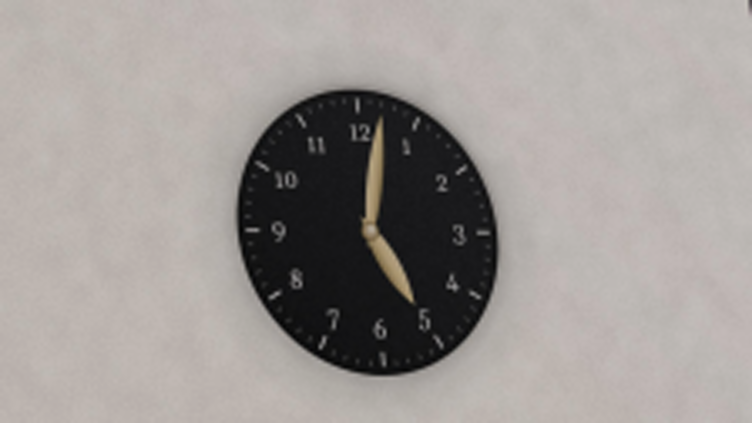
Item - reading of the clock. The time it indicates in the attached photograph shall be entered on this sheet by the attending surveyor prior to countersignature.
5:02
